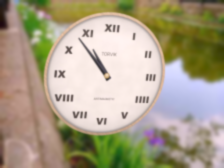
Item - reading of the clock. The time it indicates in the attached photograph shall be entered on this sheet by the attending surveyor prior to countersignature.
10:53
